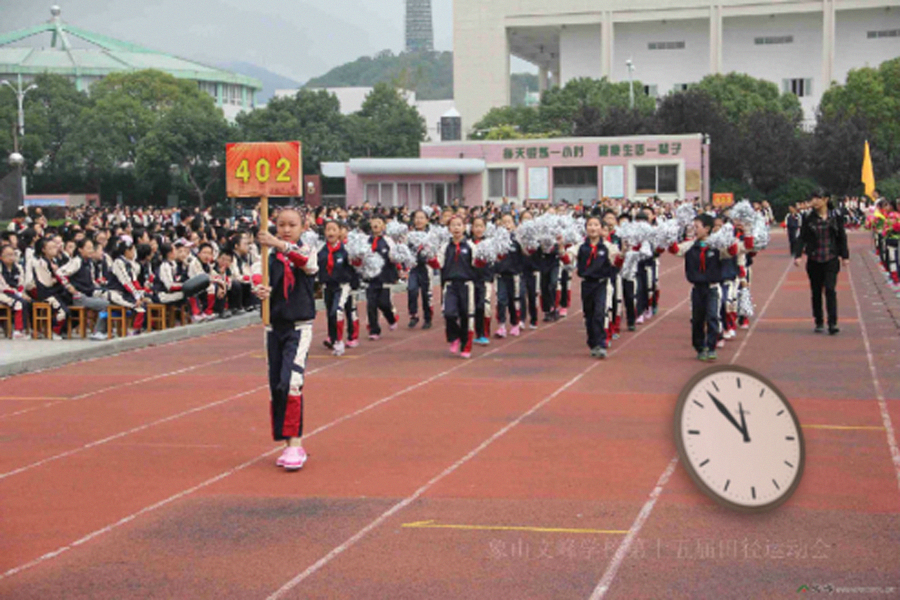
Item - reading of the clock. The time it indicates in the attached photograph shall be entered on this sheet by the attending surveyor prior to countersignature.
11:53
